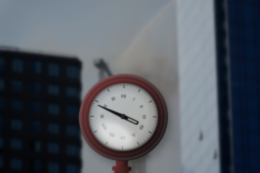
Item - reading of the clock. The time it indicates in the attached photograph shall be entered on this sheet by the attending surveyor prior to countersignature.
3:49
